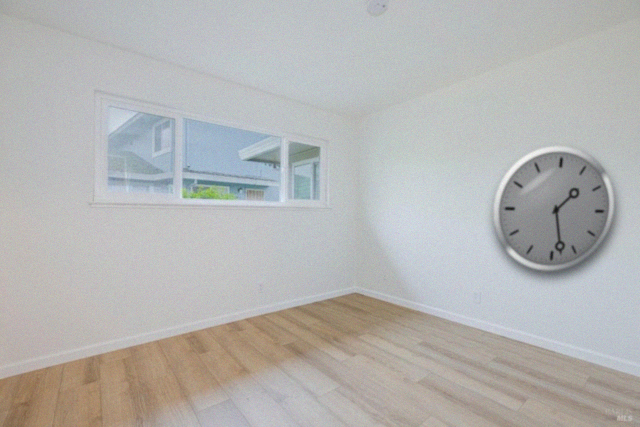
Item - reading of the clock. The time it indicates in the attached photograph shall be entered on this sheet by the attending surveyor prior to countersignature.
1:28
